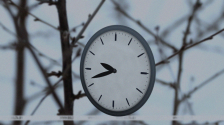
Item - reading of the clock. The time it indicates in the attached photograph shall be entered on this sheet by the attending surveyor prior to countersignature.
9:42
